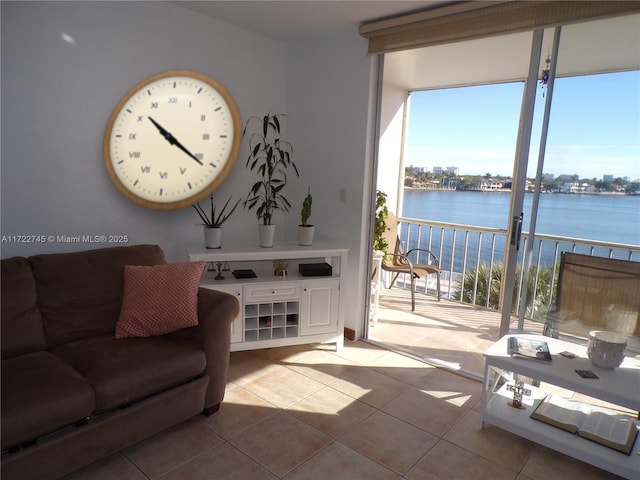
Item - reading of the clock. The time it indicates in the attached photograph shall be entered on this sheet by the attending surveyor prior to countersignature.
10:21
